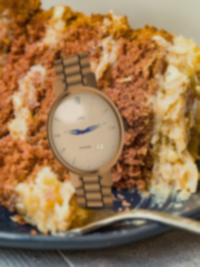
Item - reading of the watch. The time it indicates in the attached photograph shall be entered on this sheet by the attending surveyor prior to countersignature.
9:13
